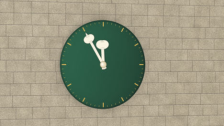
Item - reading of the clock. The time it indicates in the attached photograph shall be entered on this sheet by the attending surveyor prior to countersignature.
11:55
